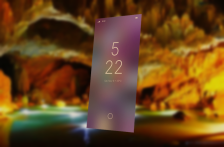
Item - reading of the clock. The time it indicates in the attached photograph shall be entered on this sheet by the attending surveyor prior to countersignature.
5:22
